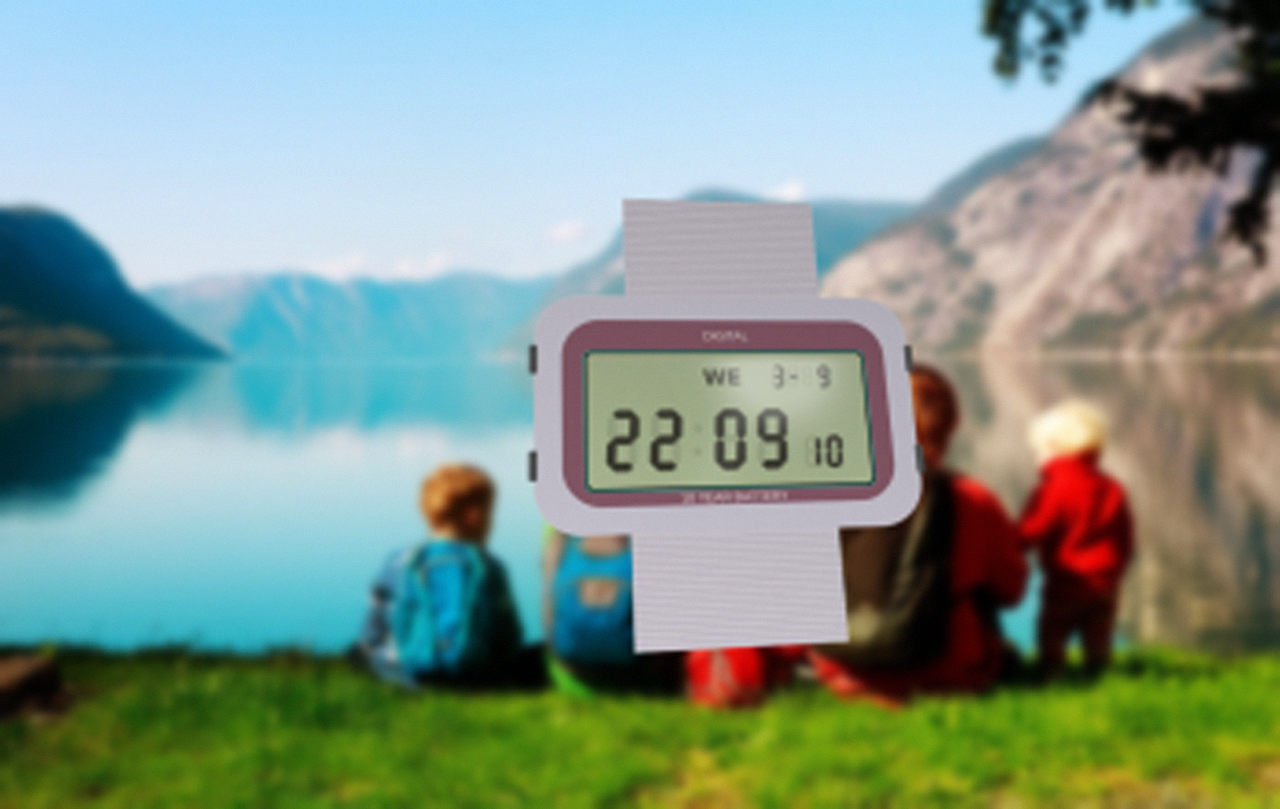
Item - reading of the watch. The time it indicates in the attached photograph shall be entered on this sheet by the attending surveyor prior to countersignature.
22:09:10
